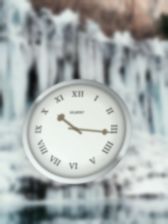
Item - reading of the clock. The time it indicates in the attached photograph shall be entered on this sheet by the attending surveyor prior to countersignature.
10:16
